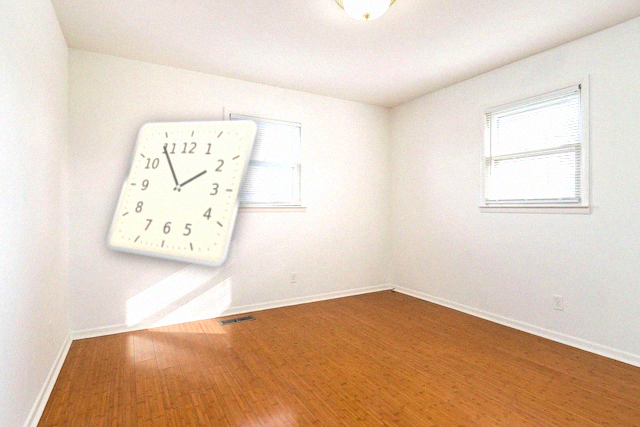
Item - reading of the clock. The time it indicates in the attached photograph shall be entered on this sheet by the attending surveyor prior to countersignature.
1:54
